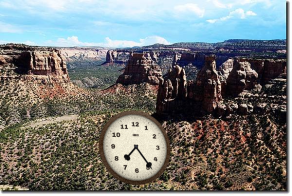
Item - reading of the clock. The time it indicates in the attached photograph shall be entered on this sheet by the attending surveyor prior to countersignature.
7:24
